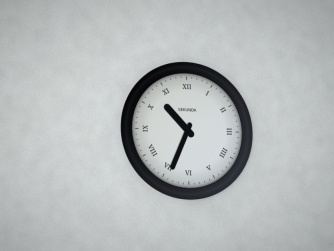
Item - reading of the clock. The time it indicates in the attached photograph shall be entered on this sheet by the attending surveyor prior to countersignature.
10:34
